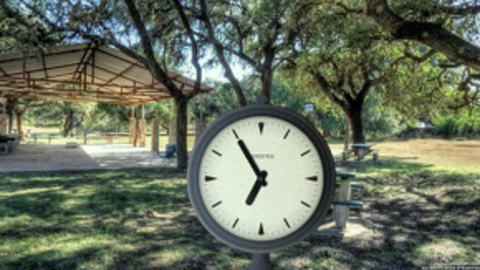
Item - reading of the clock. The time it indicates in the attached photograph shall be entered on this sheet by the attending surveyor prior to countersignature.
6:55
